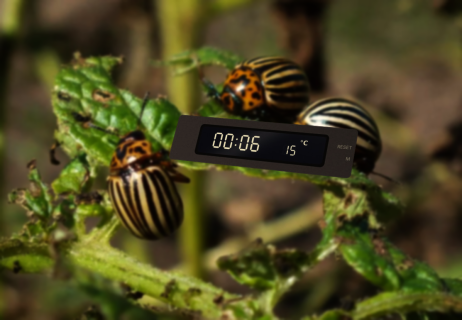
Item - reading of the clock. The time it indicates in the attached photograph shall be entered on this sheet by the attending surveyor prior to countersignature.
0:06
